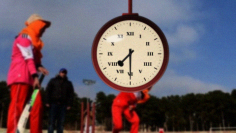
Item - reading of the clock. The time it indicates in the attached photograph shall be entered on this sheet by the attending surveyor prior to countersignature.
7:30
